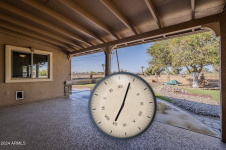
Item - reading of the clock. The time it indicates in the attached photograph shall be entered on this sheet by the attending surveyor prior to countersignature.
7:04
